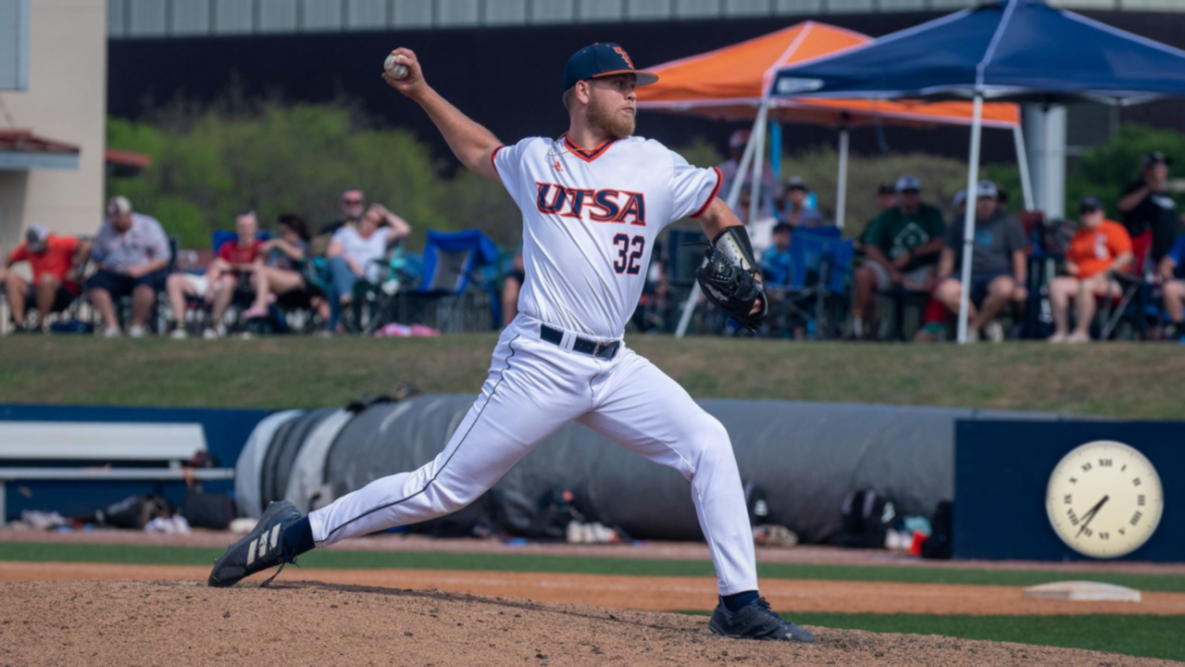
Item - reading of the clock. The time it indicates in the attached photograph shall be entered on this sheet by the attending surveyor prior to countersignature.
7:36
